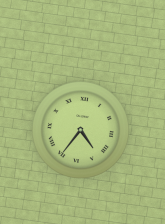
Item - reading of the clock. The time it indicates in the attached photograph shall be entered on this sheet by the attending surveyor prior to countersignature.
4:35
